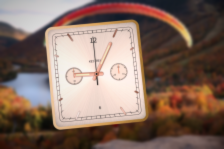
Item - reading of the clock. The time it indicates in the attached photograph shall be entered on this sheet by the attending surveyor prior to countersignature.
9:05
